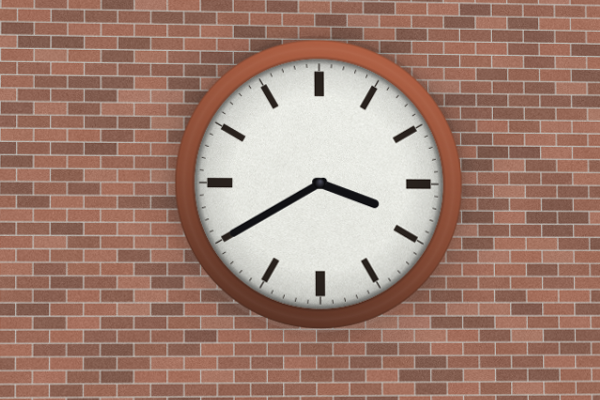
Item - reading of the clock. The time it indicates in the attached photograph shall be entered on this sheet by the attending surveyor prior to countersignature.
3:40
